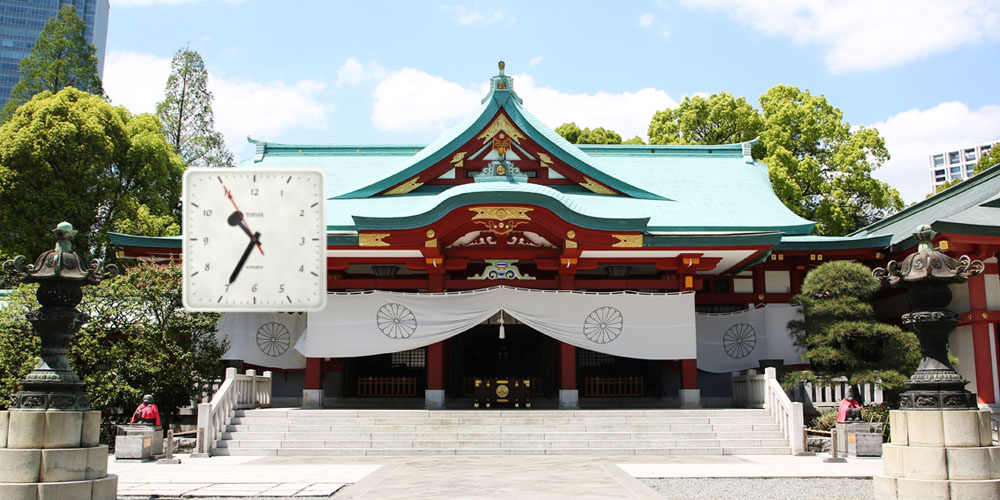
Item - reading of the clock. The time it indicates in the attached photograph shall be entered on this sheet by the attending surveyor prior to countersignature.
10:34:55
